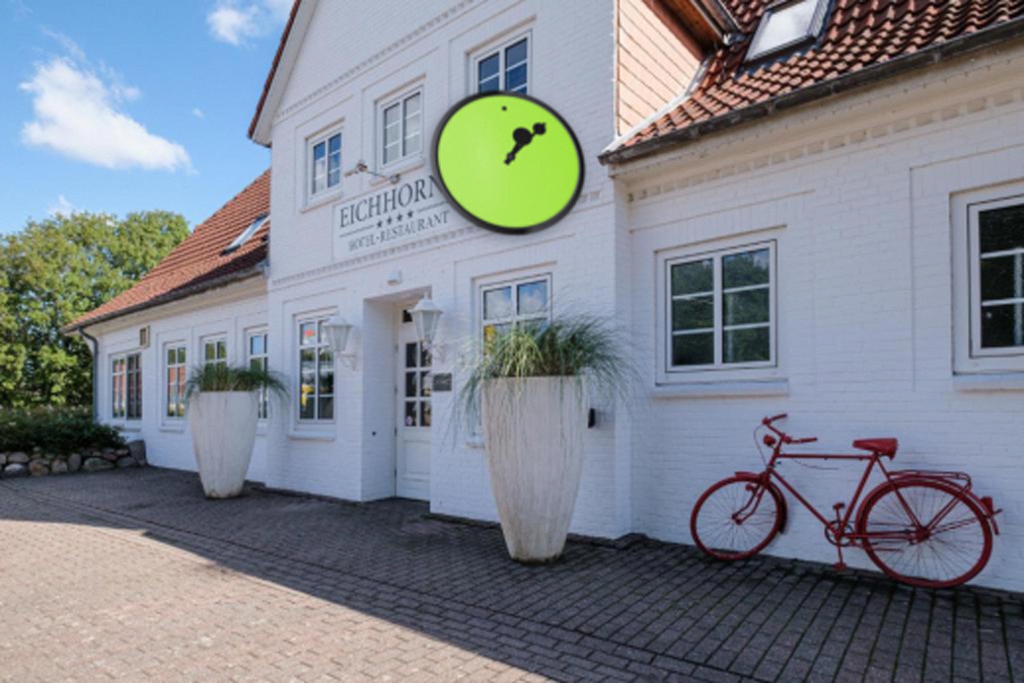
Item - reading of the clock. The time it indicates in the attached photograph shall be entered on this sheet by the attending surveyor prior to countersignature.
1:08
